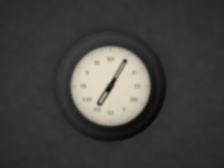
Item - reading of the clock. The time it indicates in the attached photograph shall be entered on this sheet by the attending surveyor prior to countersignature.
7:05
